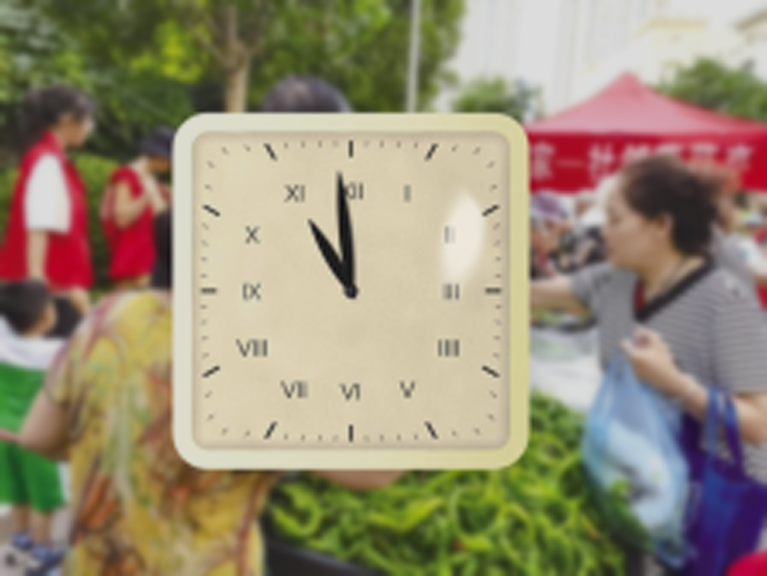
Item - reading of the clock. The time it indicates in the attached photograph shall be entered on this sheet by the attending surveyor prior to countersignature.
10:59
